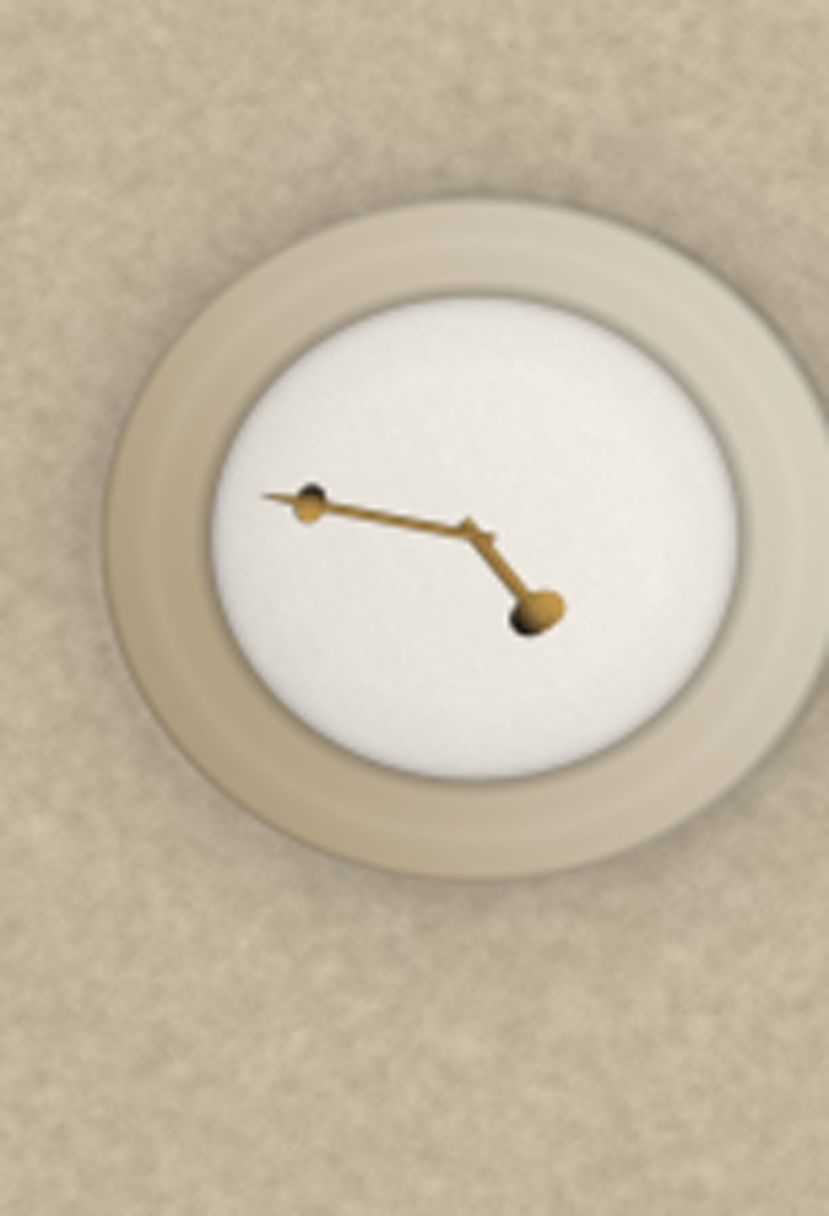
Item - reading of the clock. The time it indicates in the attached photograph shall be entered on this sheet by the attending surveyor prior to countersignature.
4:47
